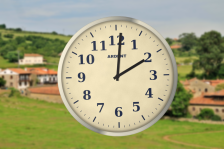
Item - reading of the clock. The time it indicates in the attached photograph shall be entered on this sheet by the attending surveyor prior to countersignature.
2:01
